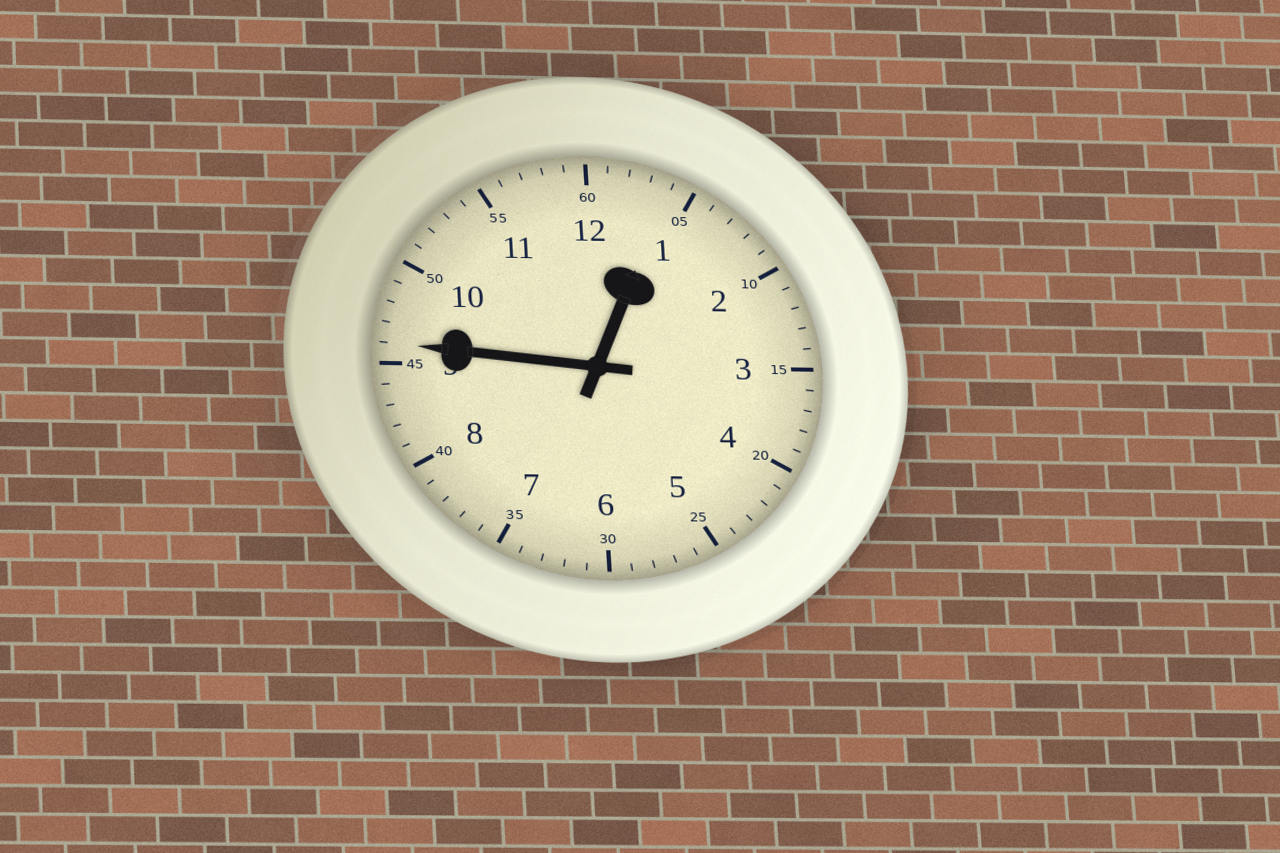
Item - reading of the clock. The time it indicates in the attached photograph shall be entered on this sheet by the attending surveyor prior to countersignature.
12:46
